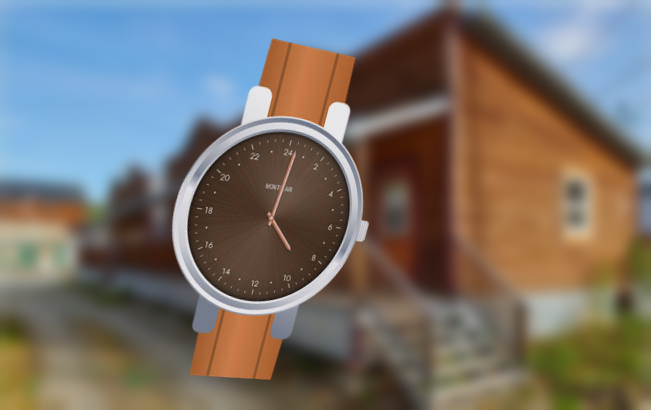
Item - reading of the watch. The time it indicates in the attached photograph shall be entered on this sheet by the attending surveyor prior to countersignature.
9:01
